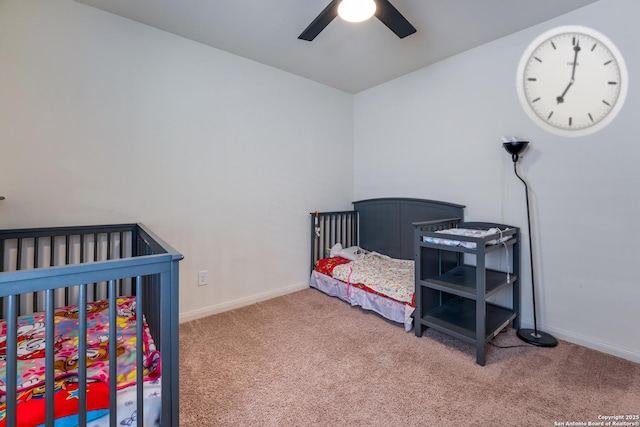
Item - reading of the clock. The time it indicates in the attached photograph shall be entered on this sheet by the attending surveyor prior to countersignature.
7:01
